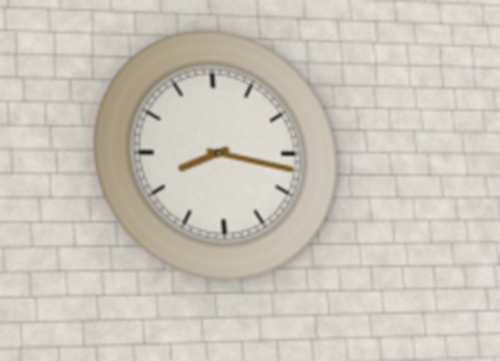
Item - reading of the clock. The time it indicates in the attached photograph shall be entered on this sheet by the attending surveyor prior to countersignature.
8:17
